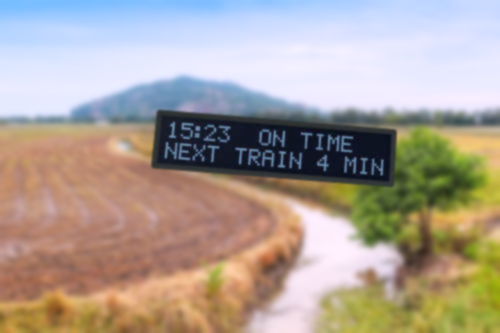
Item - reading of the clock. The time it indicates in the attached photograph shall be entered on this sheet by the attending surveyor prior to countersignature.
15:23
